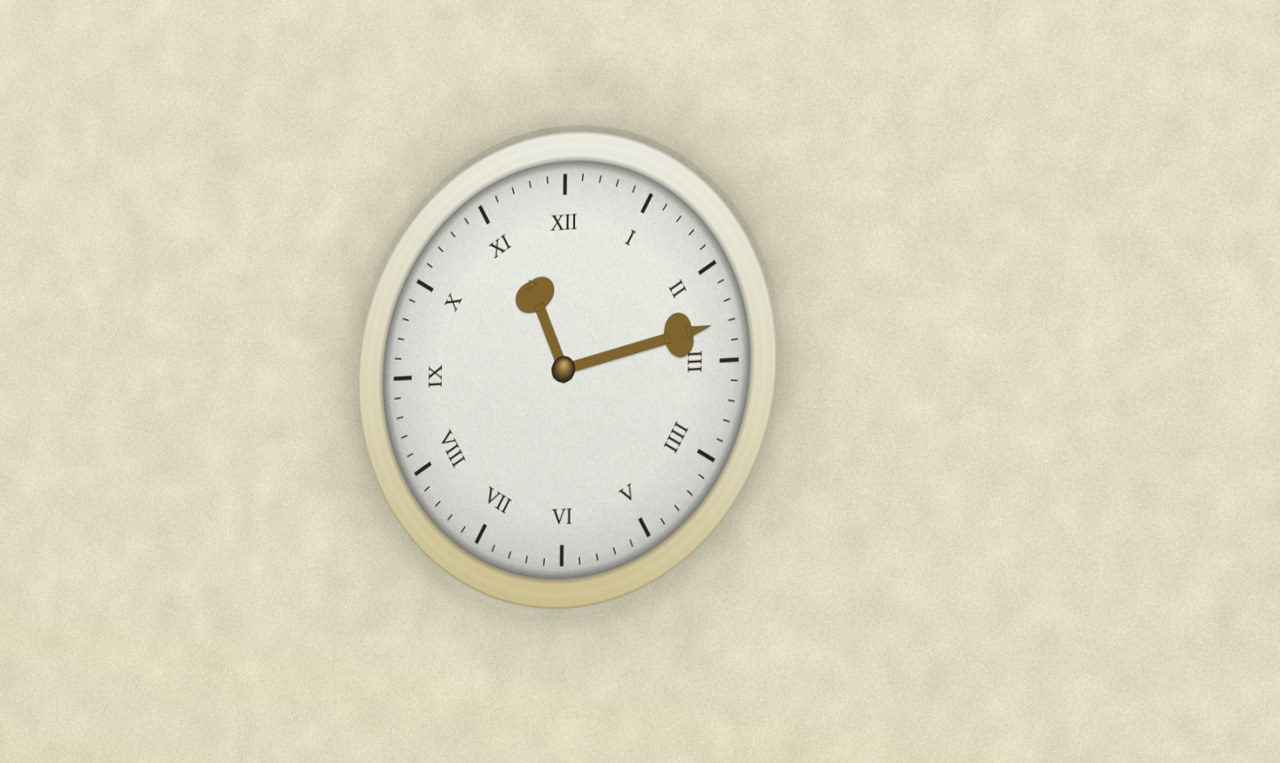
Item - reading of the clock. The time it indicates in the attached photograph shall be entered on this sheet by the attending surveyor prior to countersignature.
11:13
